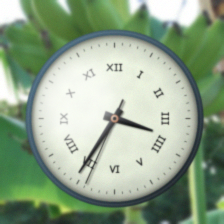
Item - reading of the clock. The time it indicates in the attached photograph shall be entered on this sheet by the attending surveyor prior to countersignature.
3:35:34
